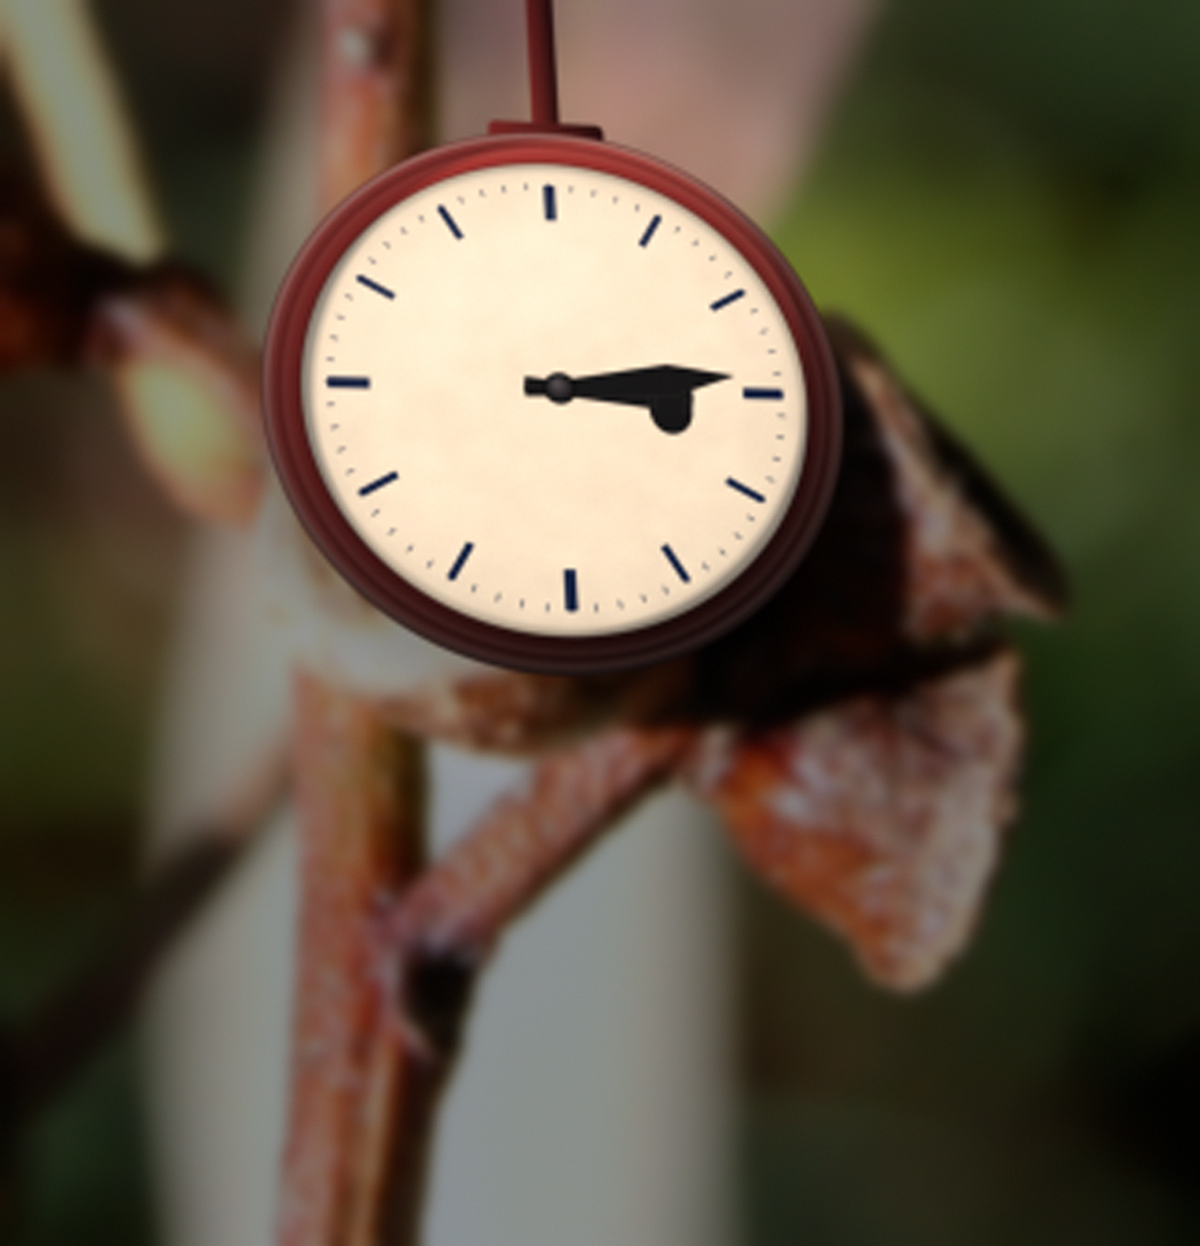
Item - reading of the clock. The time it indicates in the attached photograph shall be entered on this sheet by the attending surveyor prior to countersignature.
3:14
